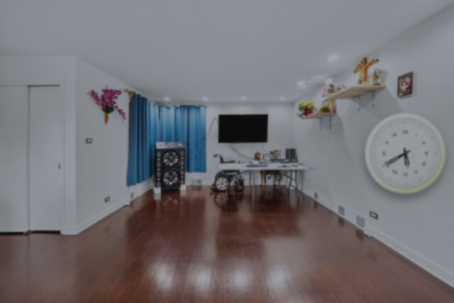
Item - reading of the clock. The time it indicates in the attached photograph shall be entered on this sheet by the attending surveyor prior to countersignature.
5:40
